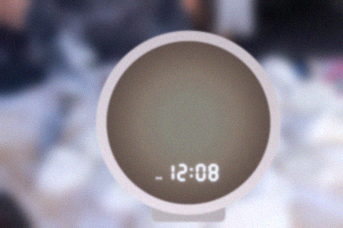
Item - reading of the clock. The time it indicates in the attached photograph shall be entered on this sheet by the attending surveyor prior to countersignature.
12:08
